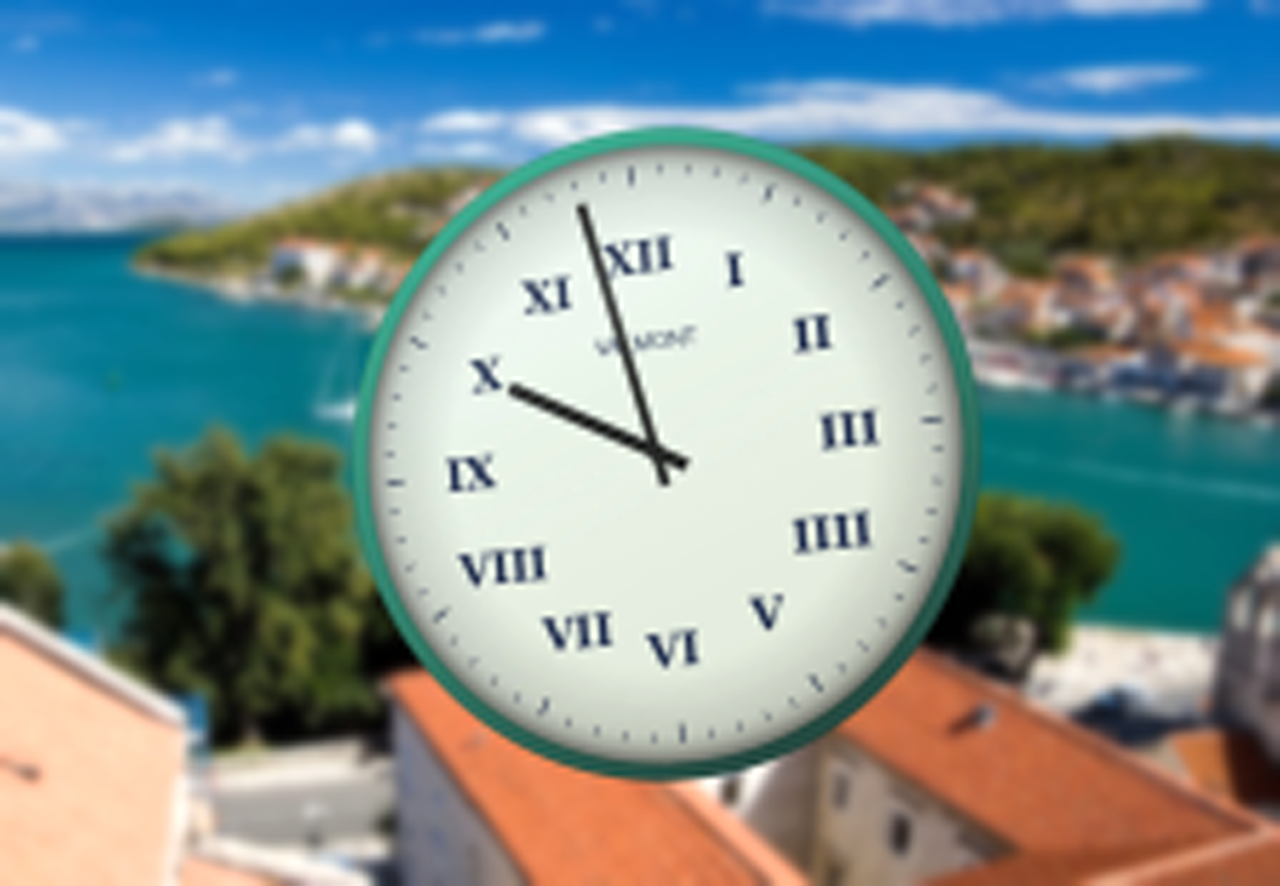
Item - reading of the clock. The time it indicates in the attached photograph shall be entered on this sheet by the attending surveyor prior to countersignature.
9:58
